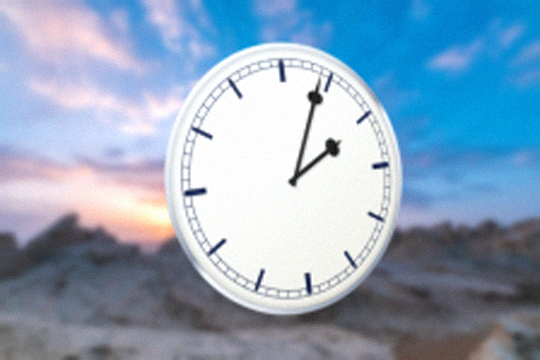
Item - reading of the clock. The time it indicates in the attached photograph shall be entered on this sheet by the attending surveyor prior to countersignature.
2:04
